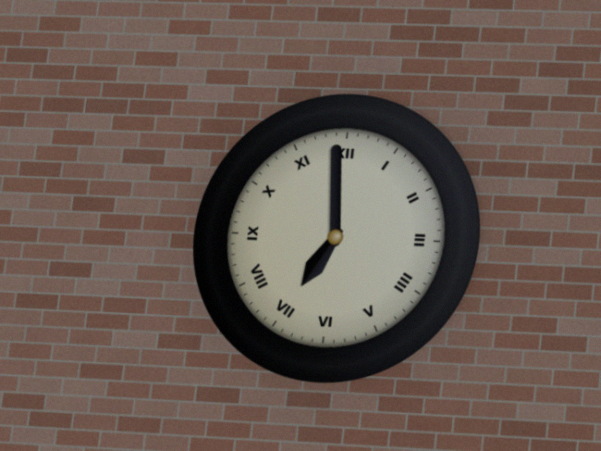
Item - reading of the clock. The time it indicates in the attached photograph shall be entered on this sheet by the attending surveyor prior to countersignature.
6:59
